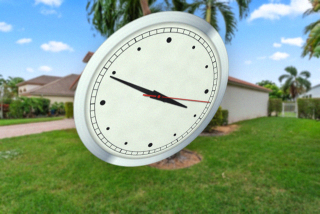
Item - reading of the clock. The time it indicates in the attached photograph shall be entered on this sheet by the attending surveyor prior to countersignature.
3:49:17
